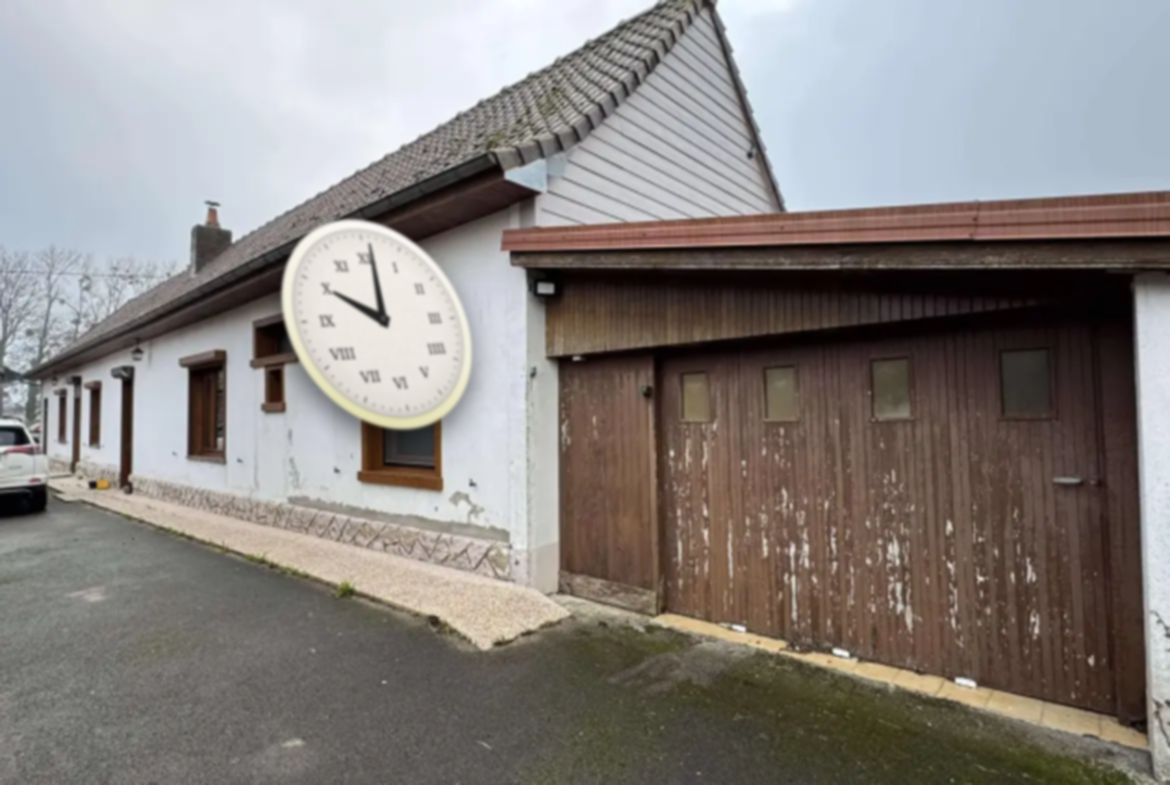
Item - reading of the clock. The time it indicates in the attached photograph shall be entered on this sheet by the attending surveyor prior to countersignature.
10:01
